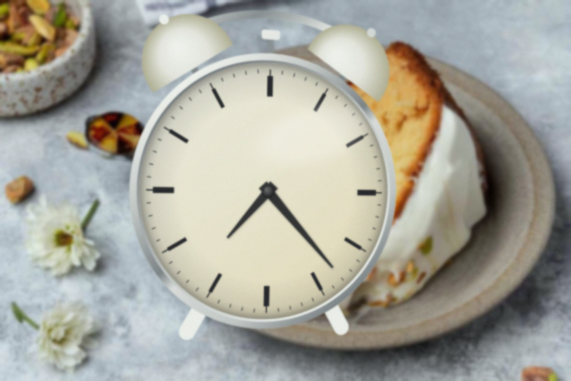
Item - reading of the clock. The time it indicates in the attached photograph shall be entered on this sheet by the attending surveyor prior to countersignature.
7:23
